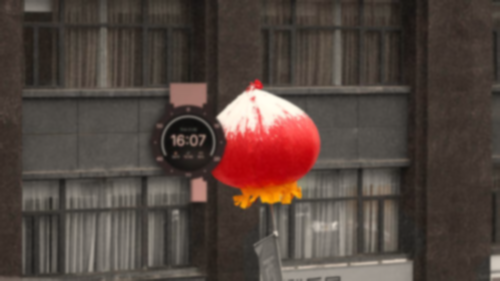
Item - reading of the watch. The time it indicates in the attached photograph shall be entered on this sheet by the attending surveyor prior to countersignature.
16:07
